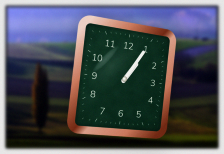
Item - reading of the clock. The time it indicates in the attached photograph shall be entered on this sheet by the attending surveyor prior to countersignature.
1:05
